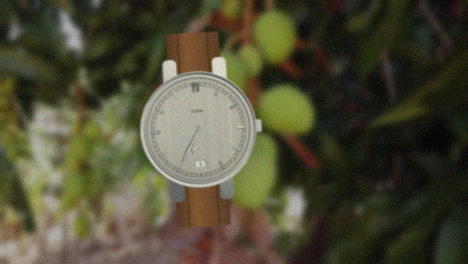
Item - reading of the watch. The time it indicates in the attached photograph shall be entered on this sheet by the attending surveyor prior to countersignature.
6:35
